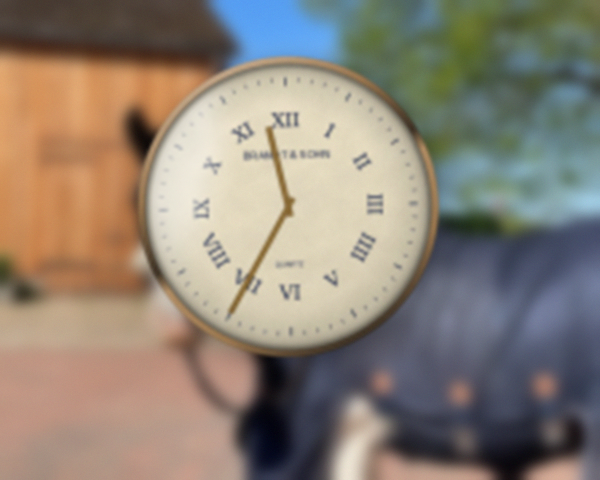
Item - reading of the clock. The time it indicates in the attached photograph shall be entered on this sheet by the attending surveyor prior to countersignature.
11:35
